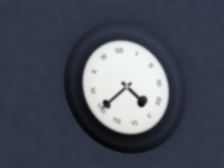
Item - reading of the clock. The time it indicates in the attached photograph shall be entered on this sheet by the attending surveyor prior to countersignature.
4:40
